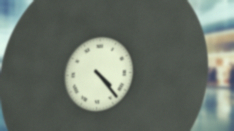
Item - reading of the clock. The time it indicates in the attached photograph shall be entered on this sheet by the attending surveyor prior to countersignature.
4:23
